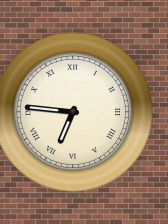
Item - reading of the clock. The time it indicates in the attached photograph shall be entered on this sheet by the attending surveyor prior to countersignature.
6:46
